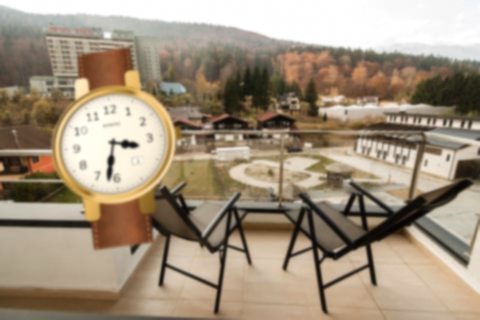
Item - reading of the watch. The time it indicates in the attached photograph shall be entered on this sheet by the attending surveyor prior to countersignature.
3:32
